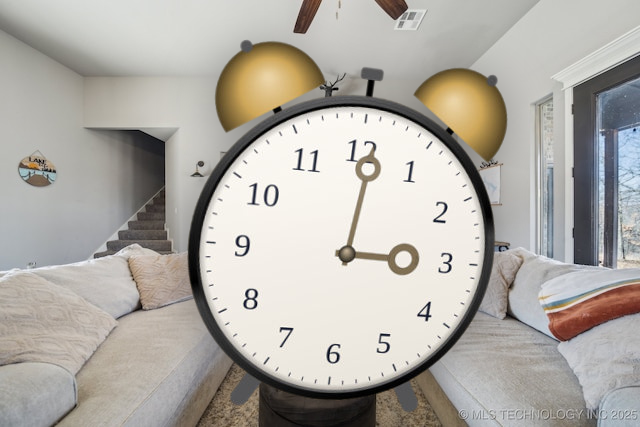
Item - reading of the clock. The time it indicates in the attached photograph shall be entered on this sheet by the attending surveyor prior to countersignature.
3:01
